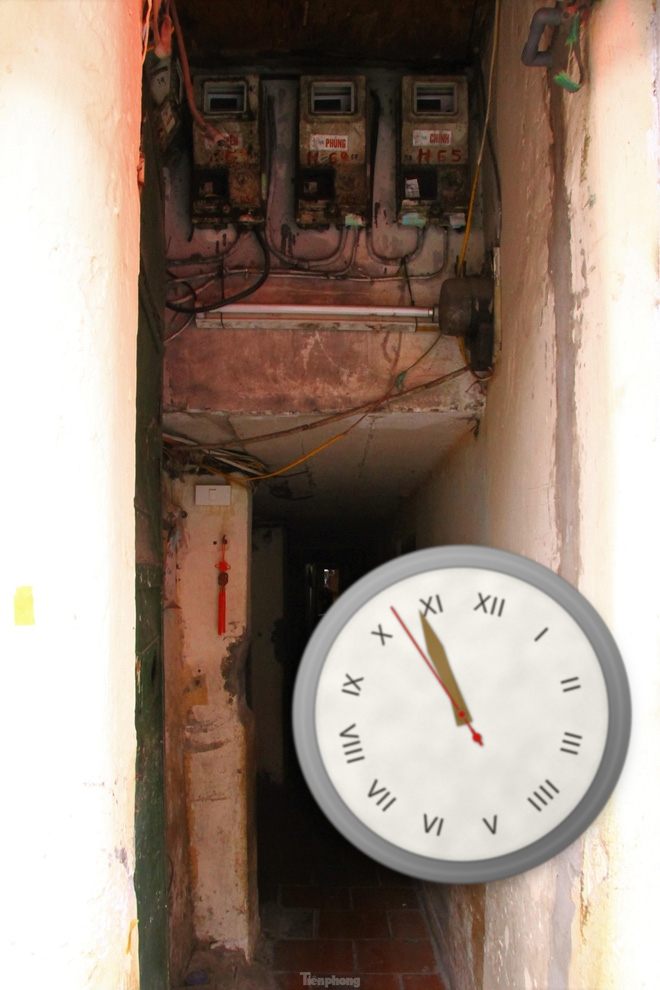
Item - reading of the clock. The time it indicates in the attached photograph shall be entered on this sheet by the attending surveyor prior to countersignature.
10:53:52
